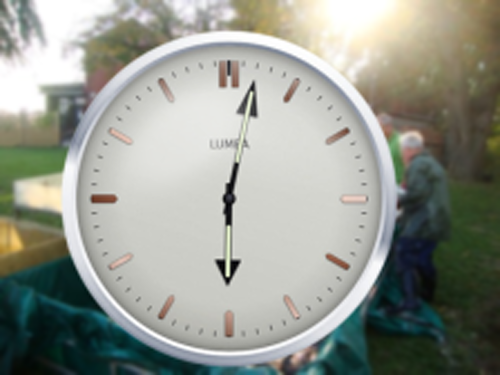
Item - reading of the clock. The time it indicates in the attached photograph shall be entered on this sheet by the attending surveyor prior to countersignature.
6:02
